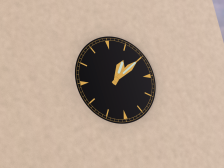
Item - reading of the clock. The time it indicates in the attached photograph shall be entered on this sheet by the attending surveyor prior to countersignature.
1:10
